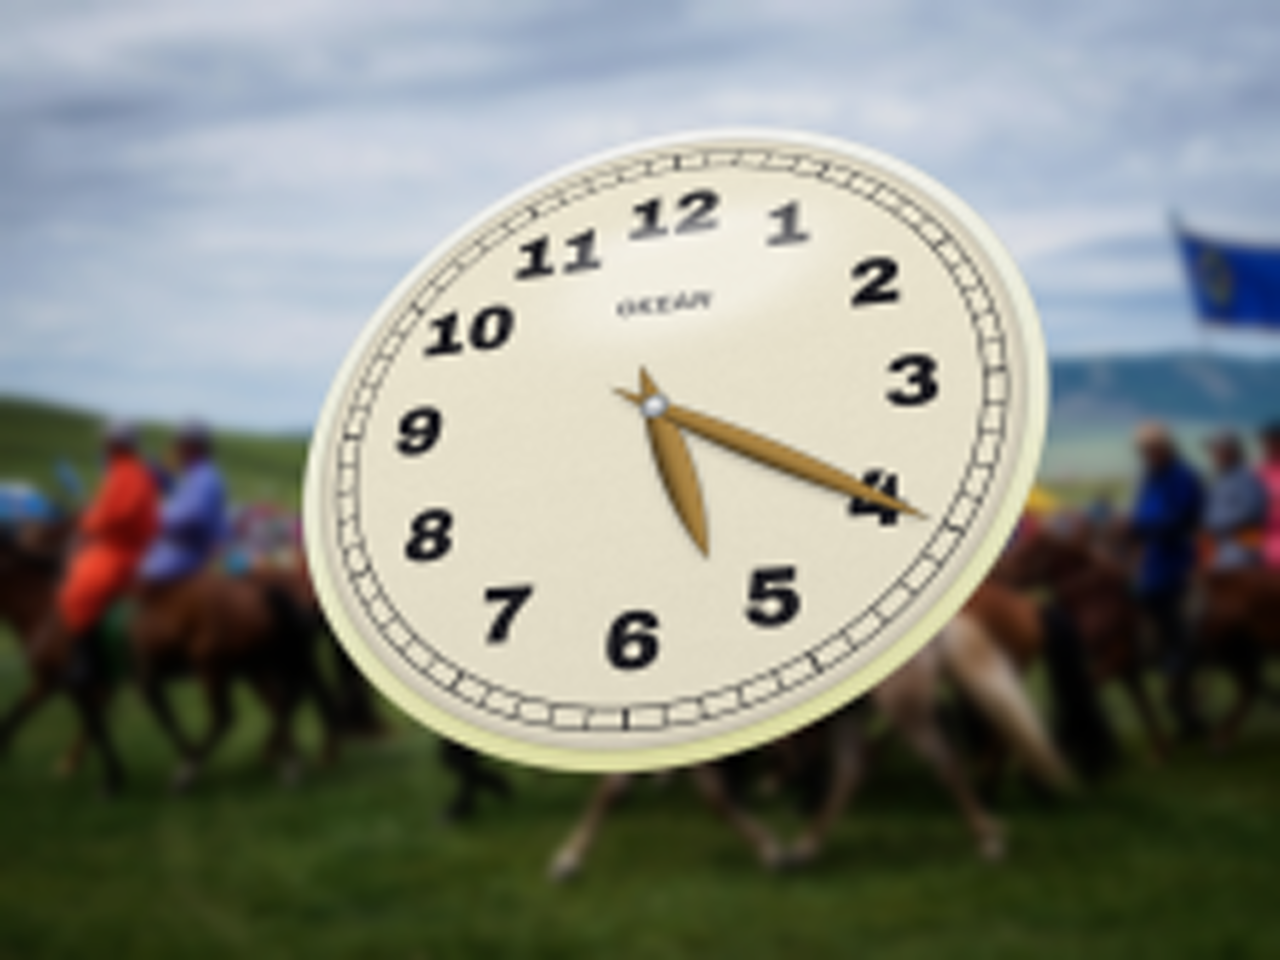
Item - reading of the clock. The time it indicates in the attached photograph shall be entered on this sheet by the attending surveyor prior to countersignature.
5:20
